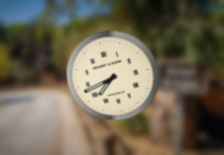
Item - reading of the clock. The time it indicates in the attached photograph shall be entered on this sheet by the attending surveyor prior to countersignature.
7:43
